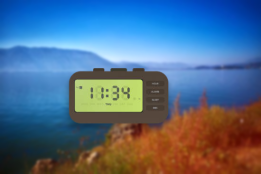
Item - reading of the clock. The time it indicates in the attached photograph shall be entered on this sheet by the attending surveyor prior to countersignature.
11:34
